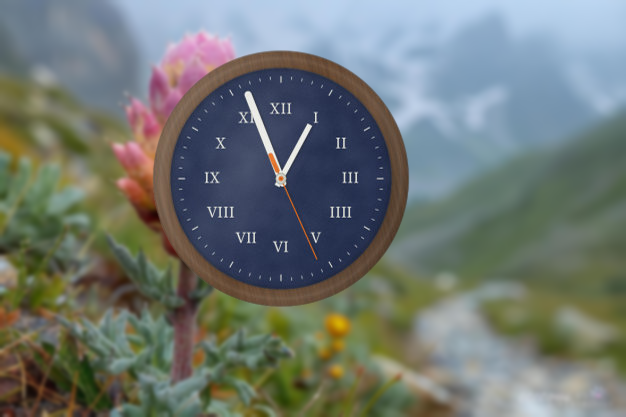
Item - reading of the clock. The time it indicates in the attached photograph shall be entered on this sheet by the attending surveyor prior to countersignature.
12:56:26
